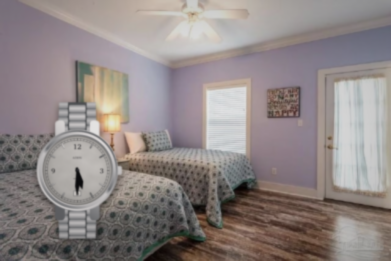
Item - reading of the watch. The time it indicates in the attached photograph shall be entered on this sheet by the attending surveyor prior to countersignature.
5:30
